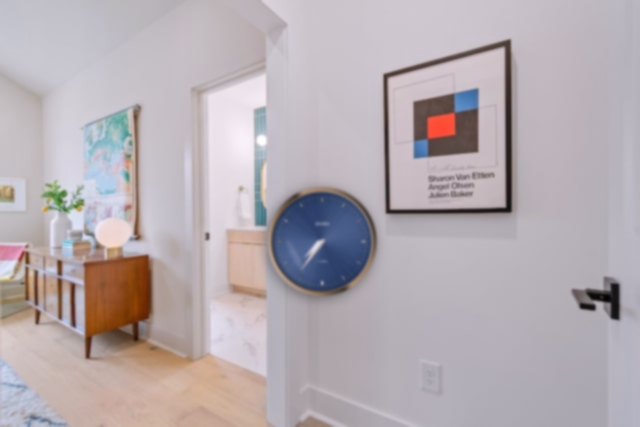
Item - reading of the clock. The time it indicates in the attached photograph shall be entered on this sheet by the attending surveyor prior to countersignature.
7:36
